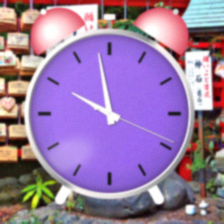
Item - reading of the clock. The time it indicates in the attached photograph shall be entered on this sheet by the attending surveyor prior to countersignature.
9:58:19
